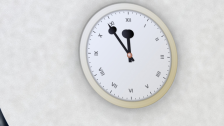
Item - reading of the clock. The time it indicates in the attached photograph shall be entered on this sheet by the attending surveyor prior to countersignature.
11:54
